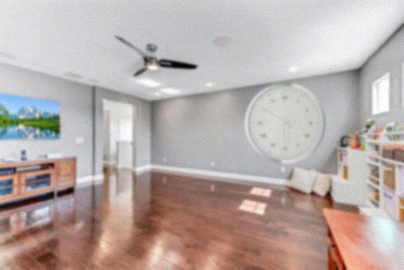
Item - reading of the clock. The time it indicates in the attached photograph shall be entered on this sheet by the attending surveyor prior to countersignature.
5:50
